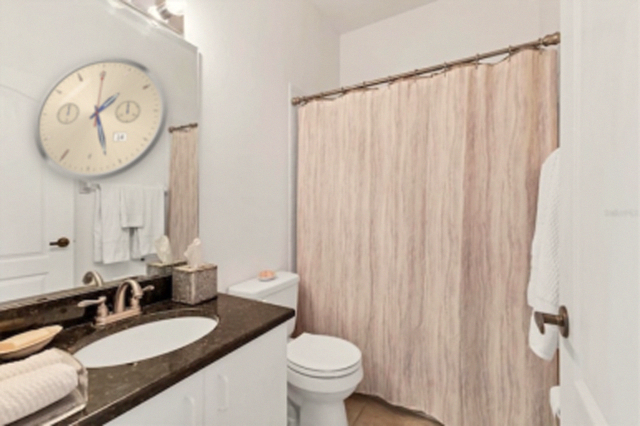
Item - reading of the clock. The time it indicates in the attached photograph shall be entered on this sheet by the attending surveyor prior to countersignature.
1:27
